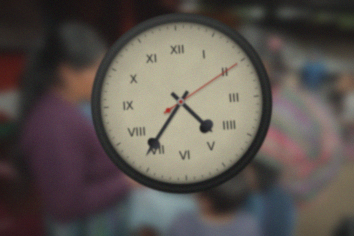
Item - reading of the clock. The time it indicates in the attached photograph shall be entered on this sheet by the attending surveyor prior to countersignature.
4:36:10
